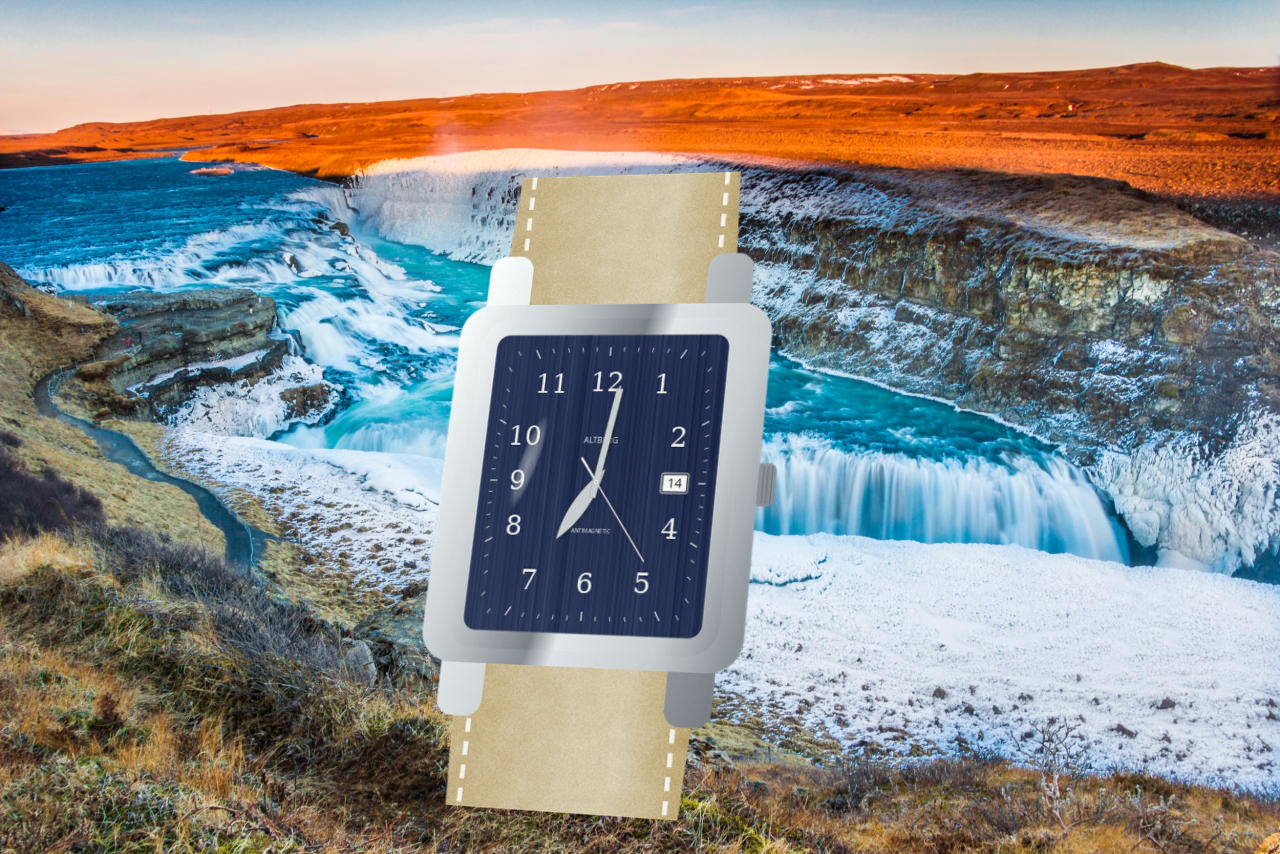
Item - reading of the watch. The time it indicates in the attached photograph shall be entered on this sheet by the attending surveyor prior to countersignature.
7:01:24
